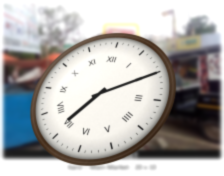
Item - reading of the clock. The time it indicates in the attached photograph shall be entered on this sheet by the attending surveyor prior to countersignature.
7:10
